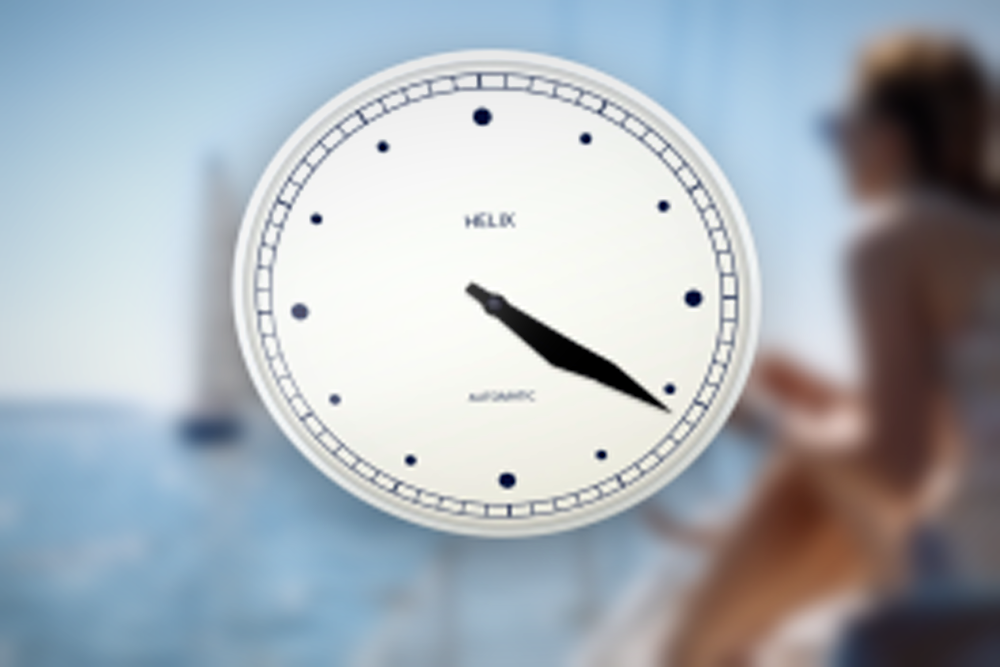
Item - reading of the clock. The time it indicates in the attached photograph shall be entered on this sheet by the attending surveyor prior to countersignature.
4:21
